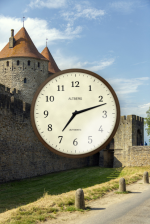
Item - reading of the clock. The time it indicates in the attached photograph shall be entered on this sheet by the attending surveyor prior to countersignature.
7:12
